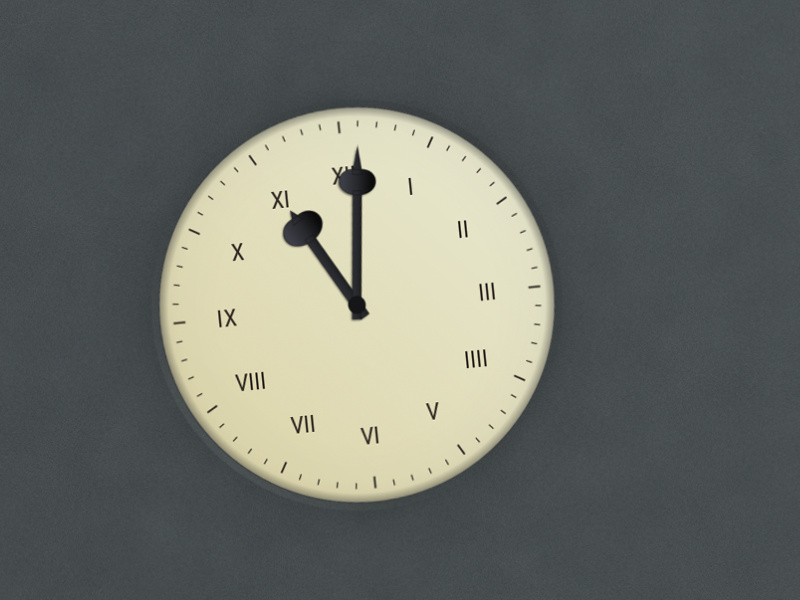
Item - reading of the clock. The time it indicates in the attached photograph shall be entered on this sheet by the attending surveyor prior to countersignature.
11:01
